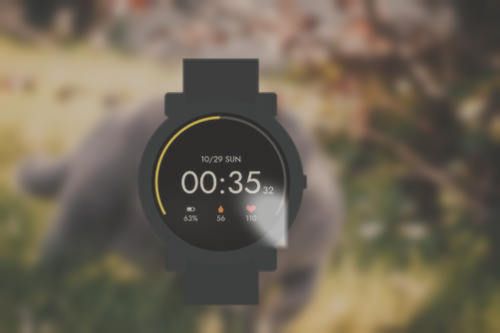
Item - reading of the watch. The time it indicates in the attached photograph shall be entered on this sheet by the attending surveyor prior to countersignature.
0:35:32
